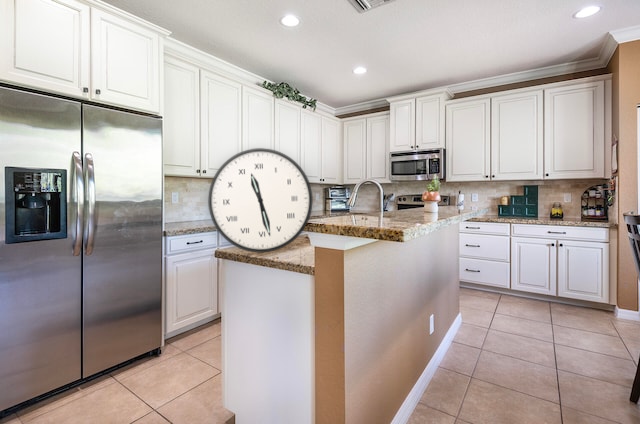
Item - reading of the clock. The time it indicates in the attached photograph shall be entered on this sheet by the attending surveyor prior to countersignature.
11:28
